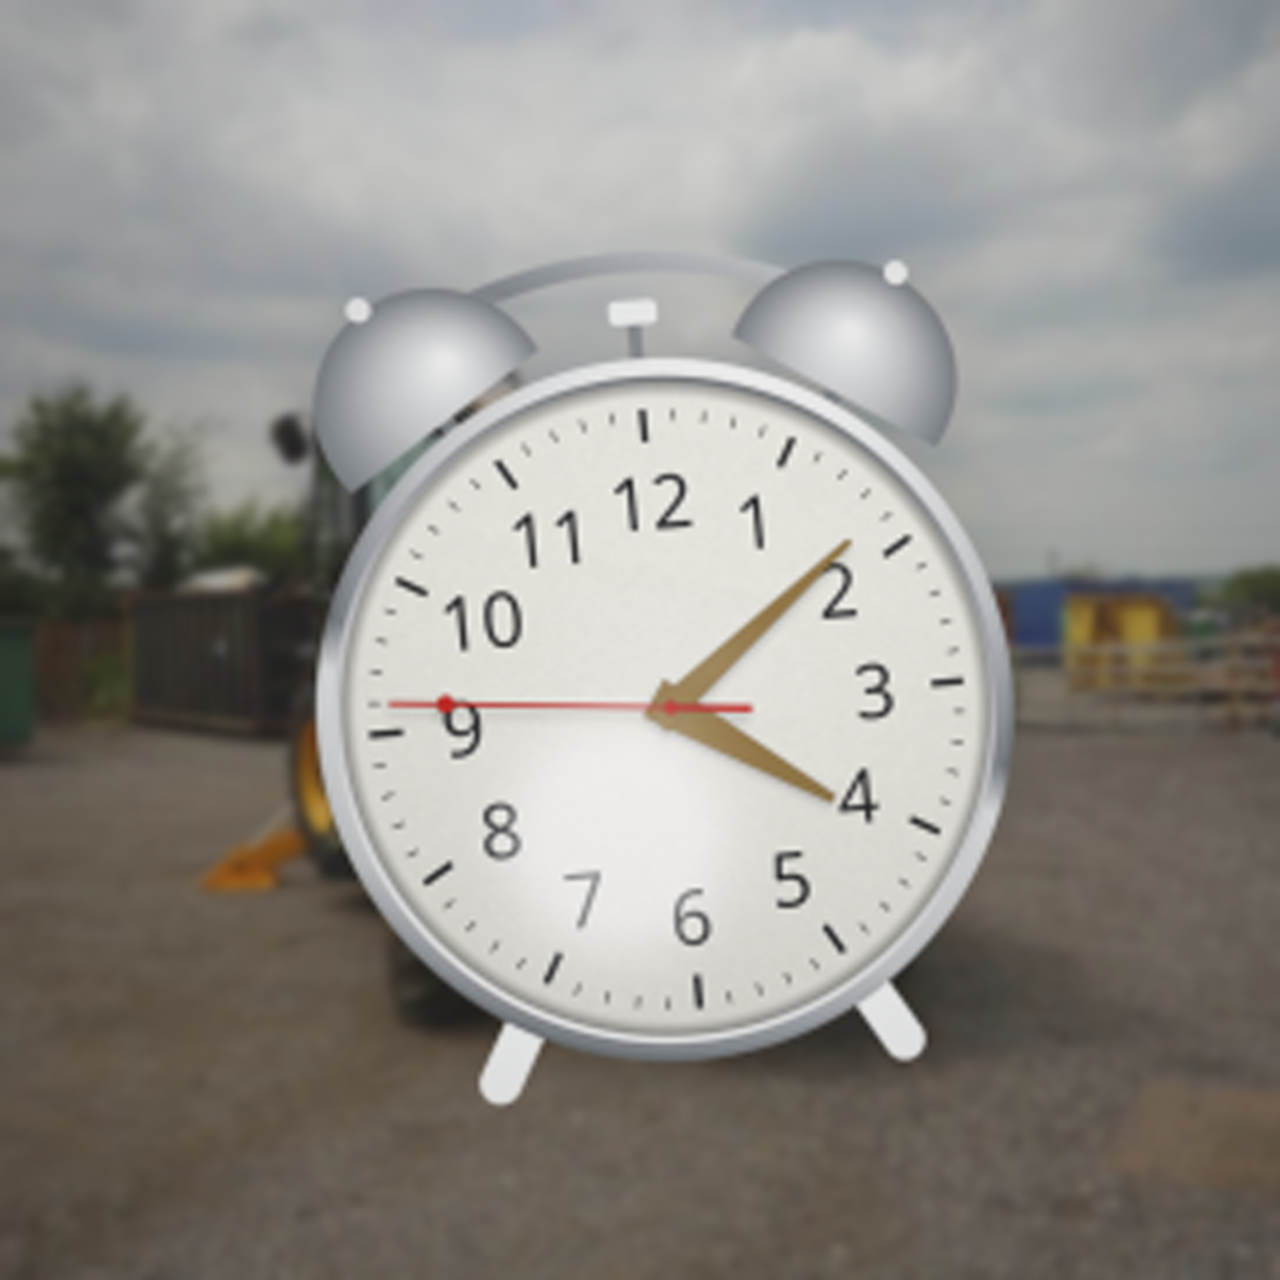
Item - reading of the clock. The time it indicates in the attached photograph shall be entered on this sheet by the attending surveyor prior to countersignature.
4:08:46
